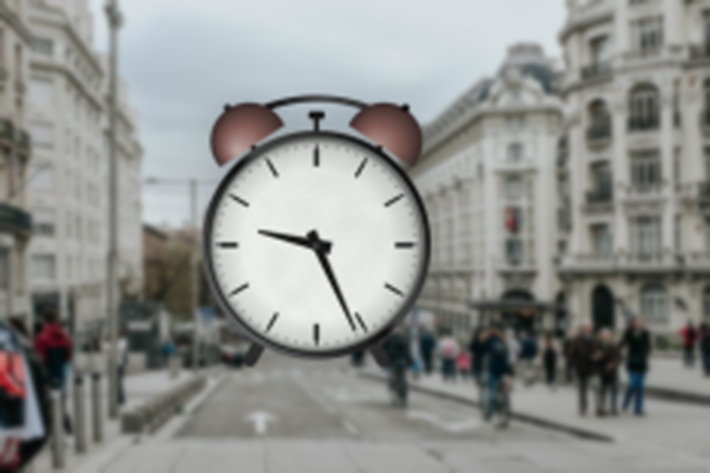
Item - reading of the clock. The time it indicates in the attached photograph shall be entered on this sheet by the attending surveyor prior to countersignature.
9:26
